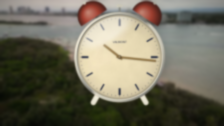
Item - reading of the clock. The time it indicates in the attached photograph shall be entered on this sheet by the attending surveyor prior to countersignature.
10:16
